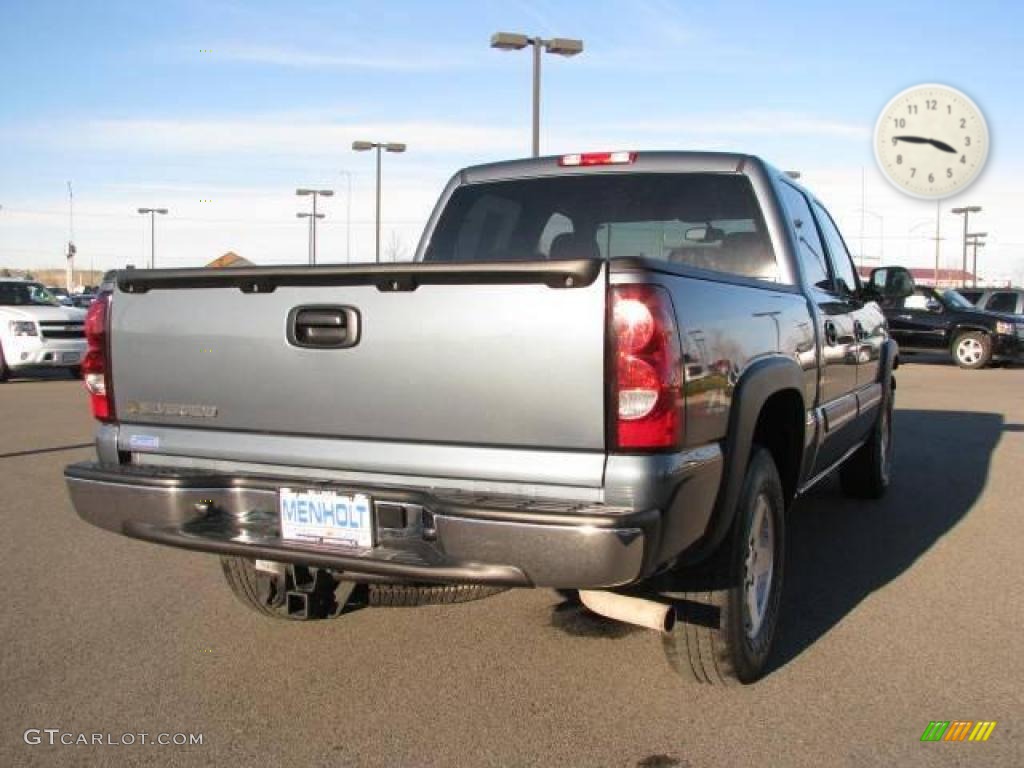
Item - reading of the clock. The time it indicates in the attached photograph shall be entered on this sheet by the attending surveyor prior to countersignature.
3:46
